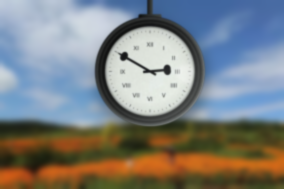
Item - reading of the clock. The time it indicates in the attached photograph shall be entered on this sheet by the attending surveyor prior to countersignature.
2:50
